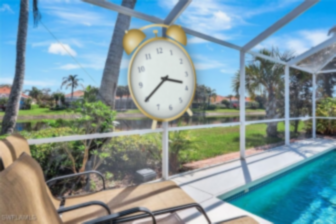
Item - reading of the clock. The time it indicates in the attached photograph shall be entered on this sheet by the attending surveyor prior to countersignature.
3:40
